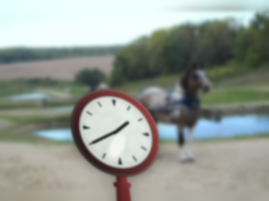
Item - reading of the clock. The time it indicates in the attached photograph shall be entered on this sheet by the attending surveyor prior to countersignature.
1:40
